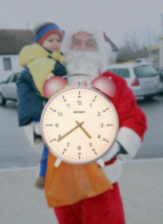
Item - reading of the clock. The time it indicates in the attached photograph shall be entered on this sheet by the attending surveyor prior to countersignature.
4:39
